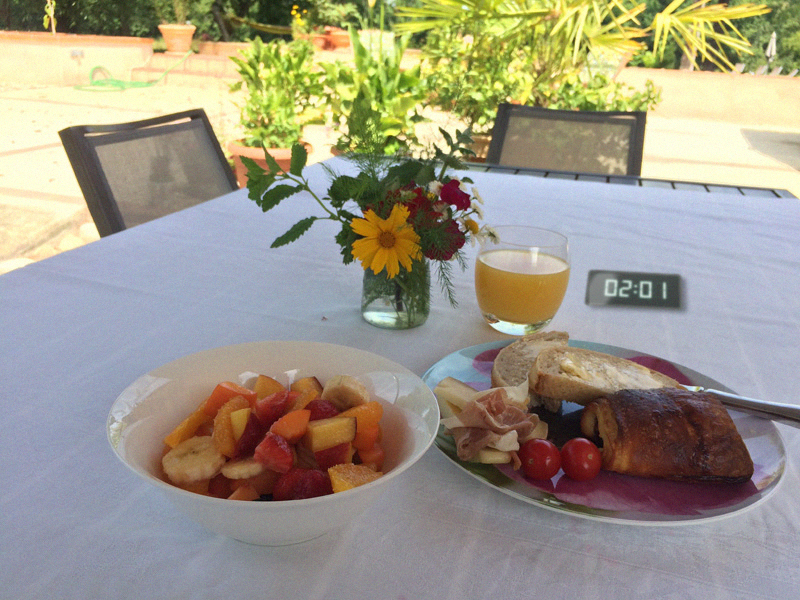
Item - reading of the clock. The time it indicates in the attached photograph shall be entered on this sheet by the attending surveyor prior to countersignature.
2:01
